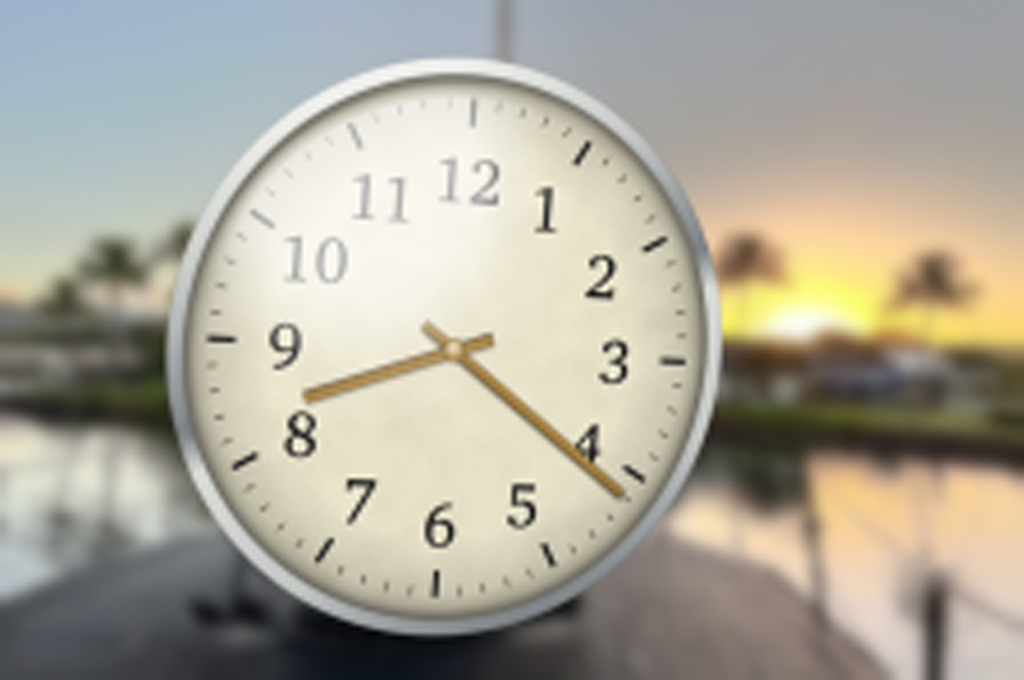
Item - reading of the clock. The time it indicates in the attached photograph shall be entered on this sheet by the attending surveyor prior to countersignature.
8:21
